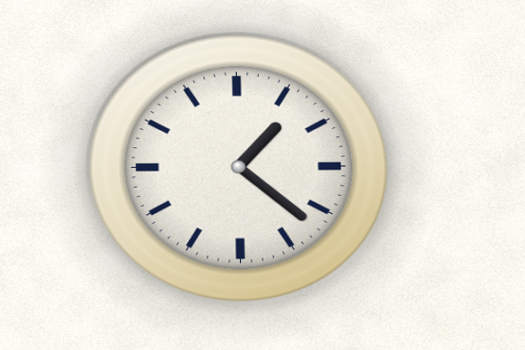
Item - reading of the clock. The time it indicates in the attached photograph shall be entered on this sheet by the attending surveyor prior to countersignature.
1:22
